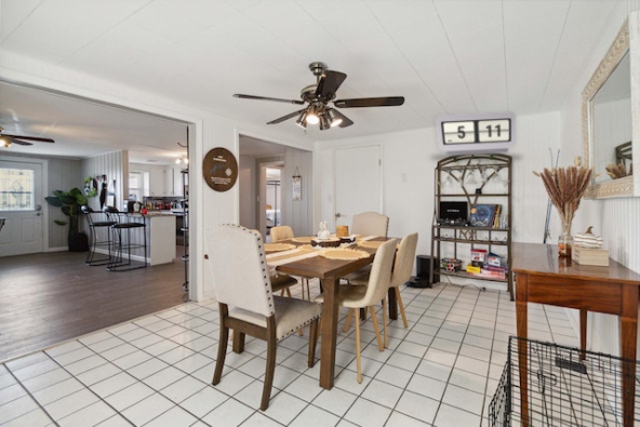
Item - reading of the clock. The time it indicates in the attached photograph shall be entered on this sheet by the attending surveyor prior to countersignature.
5:11
